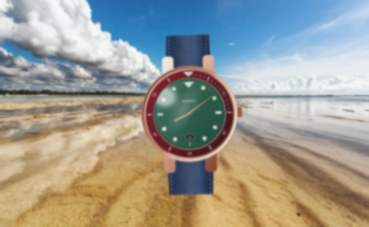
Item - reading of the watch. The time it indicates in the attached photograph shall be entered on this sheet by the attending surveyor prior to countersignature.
8:09
